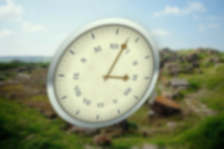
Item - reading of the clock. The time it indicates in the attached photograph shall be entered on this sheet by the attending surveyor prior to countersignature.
3:03
